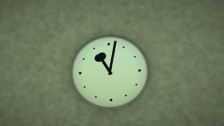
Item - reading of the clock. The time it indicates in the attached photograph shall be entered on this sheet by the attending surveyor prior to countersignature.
11:02
